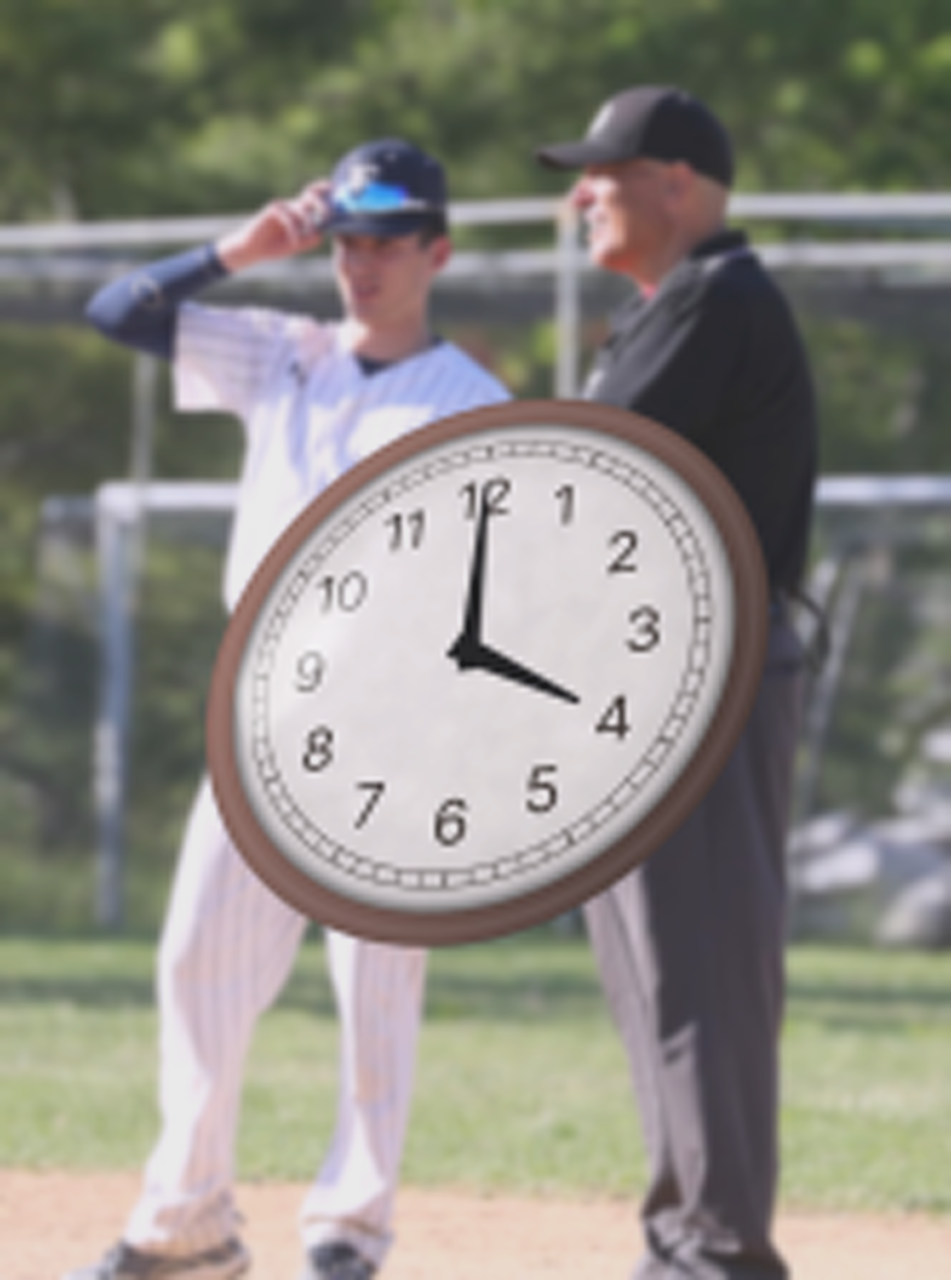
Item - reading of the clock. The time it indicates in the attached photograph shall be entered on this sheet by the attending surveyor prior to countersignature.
4:00
